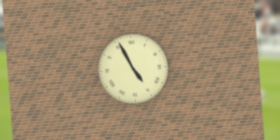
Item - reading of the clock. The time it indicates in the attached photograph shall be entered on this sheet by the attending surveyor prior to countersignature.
4:56
